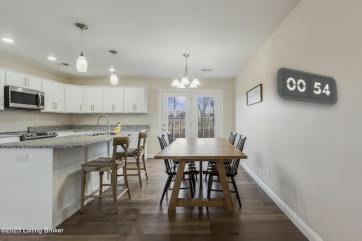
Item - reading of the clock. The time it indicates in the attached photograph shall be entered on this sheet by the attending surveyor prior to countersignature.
0:54
